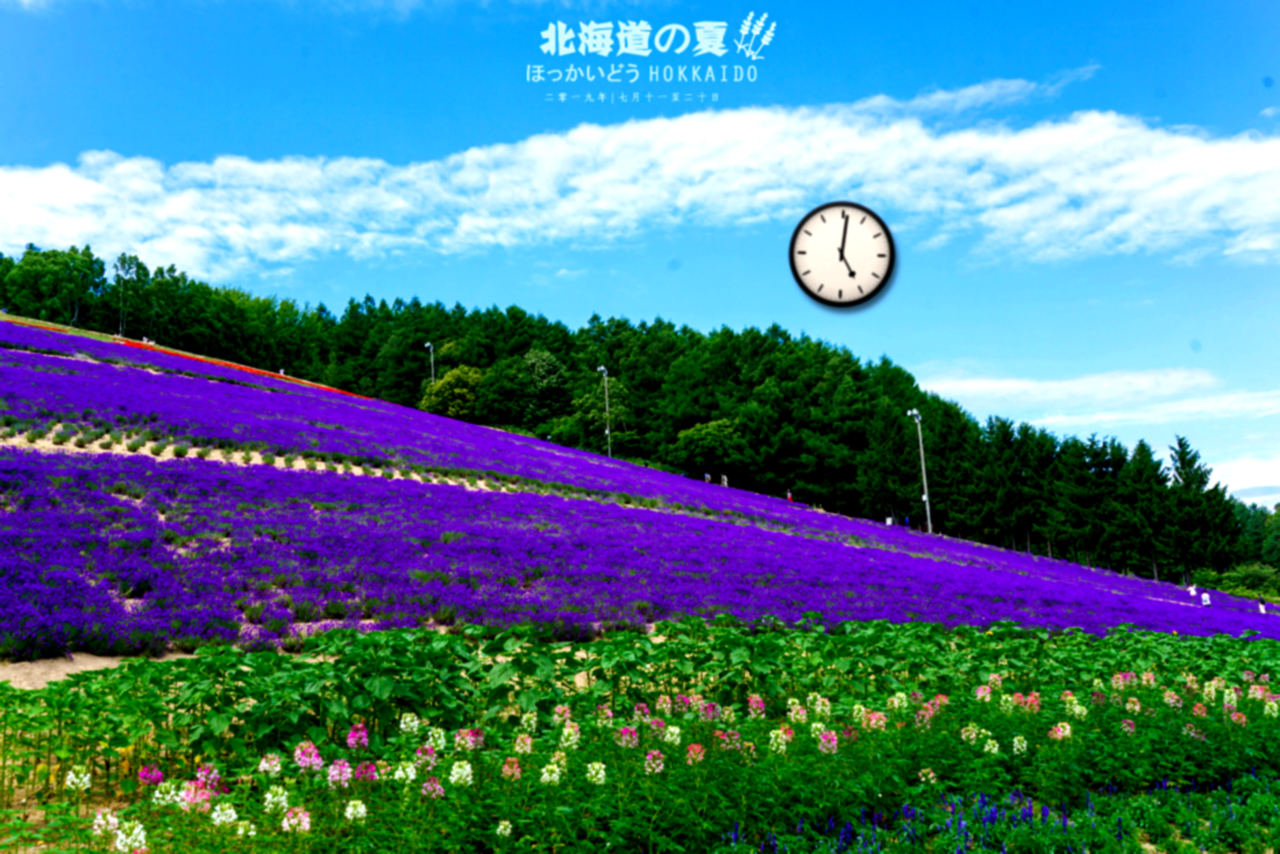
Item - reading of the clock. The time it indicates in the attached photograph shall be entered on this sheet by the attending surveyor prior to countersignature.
5:01
